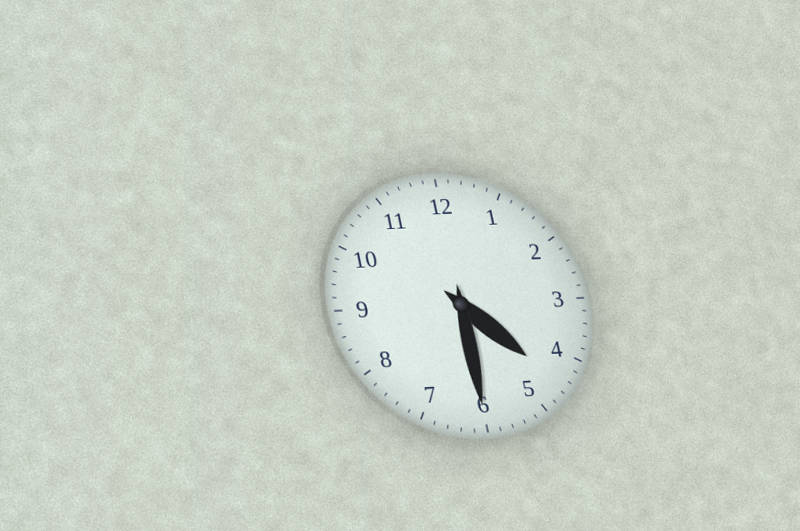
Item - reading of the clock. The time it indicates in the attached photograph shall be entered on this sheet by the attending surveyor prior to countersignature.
4:30
